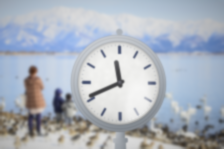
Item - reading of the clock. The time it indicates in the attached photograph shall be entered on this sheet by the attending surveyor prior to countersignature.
11:41
